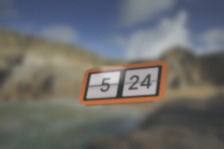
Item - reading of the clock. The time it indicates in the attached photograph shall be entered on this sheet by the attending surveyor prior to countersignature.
5:24
